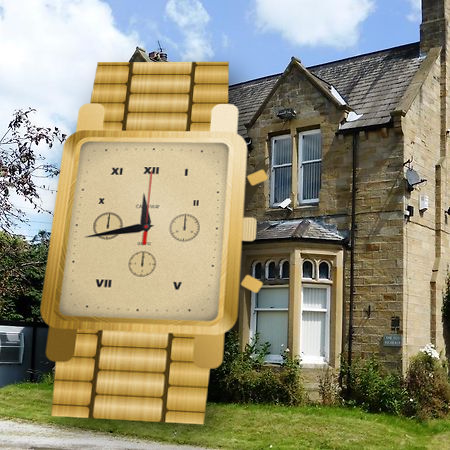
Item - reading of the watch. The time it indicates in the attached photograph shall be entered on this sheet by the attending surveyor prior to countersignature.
11:43
